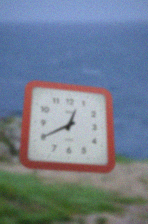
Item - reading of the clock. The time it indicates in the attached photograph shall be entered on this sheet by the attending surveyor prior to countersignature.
12:40
